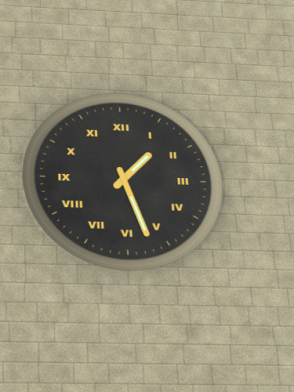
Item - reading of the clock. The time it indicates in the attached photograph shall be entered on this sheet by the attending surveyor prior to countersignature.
1:27
